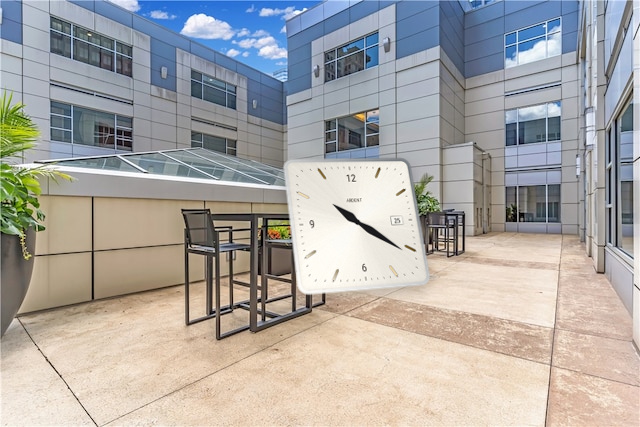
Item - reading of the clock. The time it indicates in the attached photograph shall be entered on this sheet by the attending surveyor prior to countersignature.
10:21
